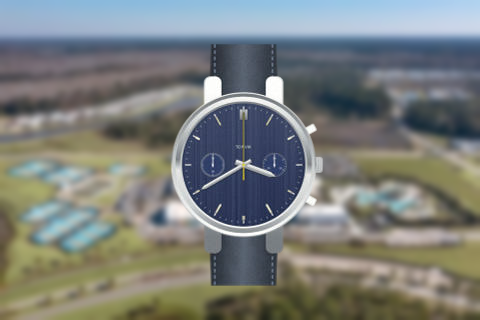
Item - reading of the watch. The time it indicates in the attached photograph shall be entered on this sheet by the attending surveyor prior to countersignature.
3:40
